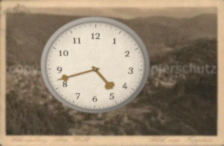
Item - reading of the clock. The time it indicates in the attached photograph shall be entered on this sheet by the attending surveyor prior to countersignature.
4:42
